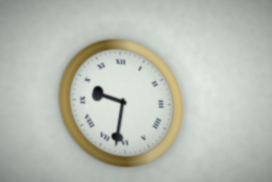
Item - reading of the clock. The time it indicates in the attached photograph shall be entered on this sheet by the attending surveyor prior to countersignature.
9:32
